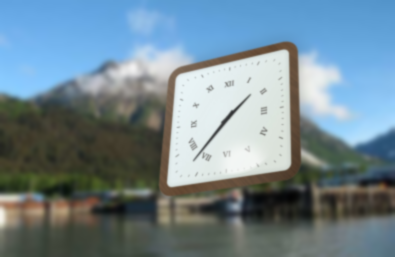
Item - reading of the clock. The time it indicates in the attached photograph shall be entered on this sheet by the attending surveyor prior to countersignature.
1:37
